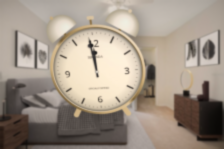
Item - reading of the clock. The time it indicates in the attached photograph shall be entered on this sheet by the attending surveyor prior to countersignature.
11:59
